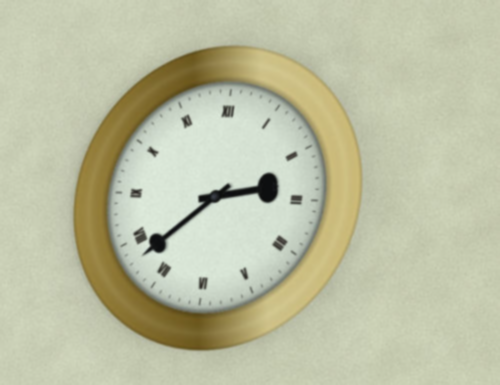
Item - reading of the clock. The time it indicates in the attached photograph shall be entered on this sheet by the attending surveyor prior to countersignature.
2:38
